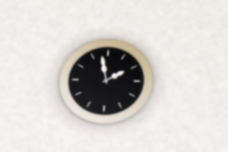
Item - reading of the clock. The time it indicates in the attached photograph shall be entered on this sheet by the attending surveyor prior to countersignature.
1:58
